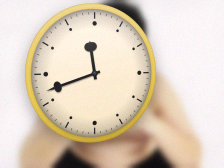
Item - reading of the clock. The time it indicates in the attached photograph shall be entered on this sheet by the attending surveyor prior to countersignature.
11:42
